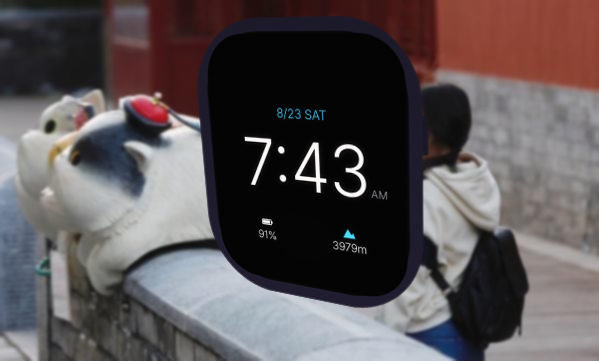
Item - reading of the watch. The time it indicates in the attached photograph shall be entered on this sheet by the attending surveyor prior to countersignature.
7:43
